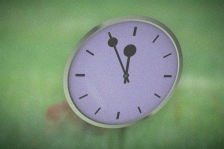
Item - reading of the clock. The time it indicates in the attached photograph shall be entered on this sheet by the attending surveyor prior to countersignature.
11:55
